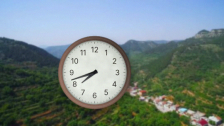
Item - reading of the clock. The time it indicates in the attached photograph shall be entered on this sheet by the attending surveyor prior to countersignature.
7:42
